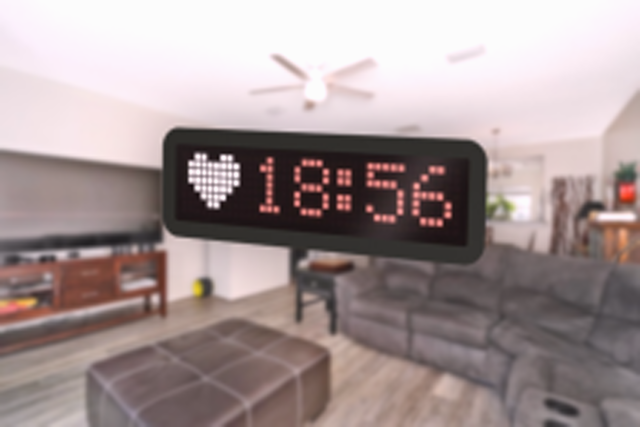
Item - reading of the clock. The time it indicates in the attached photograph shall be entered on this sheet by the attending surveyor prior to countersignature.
18:56
